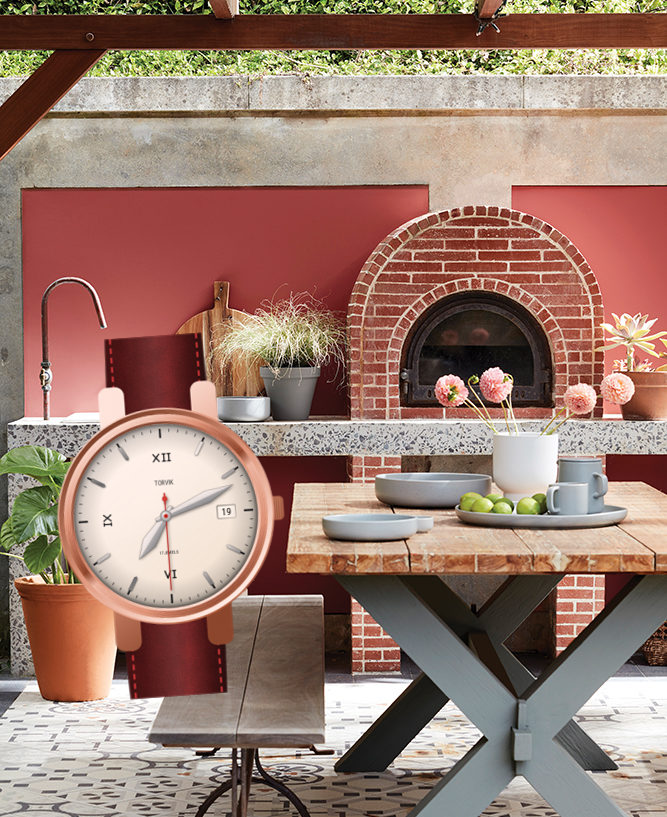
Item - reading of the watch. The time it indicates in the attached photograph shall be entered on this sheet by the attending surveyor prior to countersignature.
7:11:30
